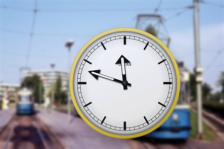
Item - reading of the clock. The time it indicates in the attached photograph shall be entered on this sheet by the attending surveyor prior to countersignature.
11:48
